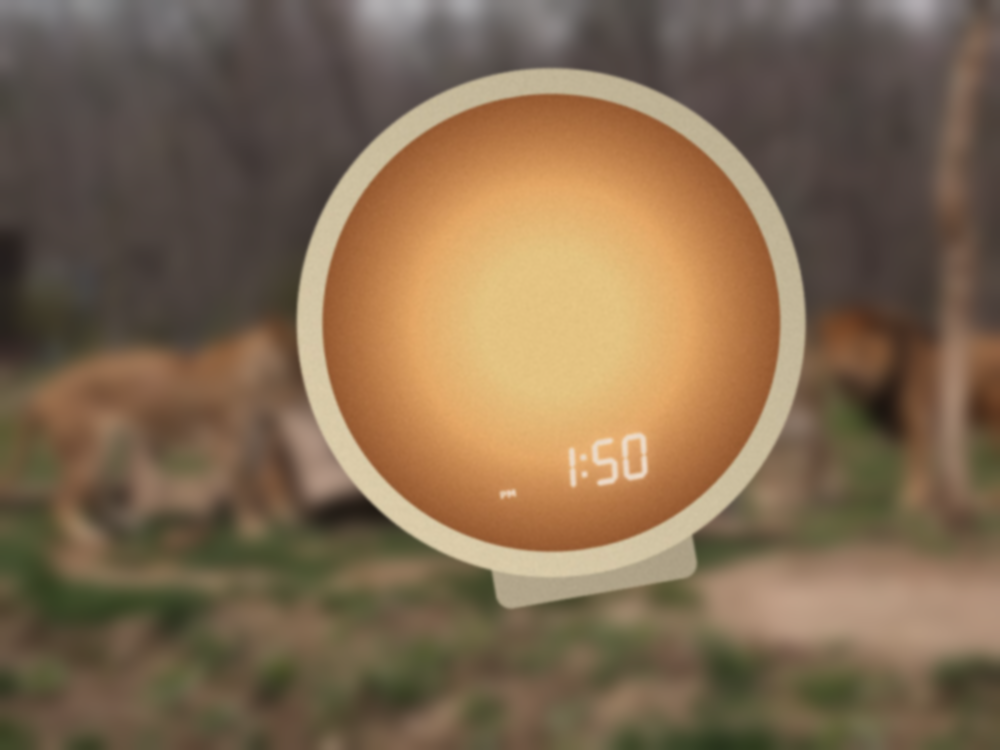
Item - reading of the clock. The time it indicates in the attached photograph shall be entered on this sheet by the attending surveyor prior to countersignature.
1:50
